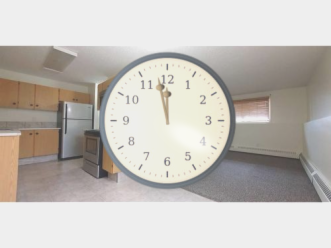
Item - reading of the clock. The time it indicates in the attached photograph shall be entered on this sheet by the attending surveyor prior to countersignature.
11:58
